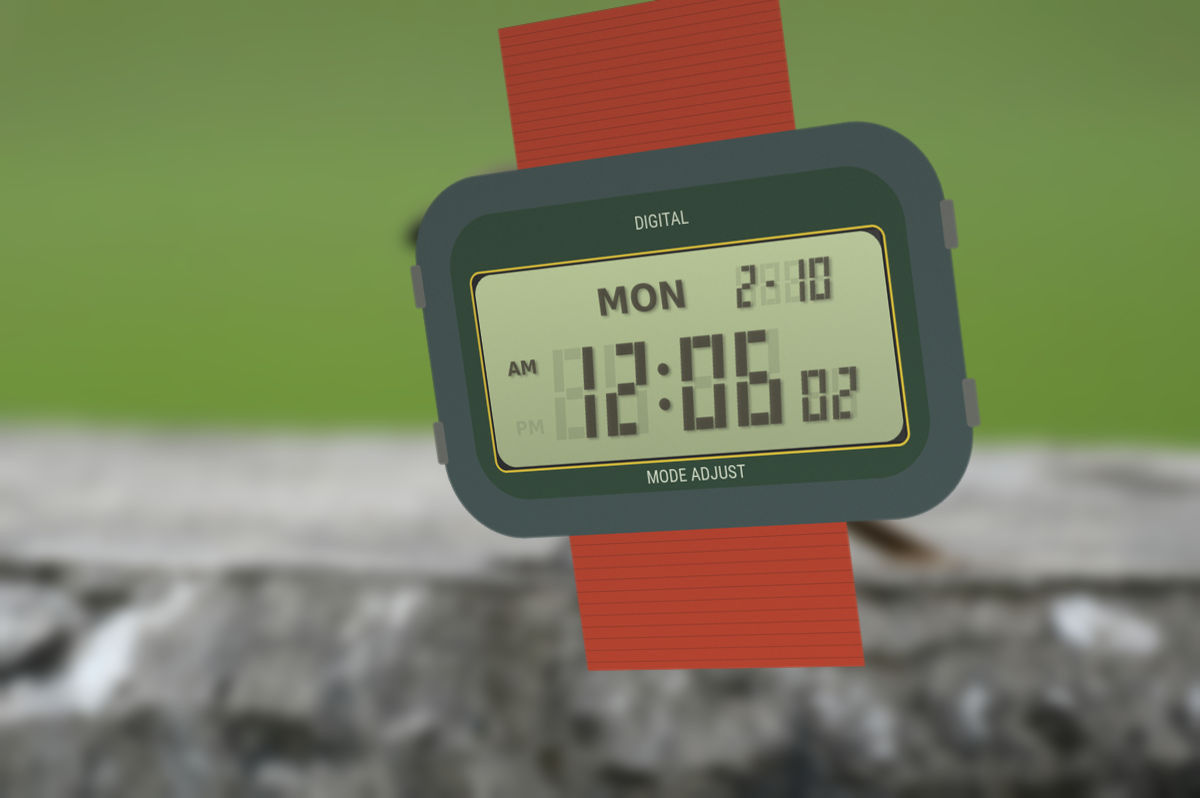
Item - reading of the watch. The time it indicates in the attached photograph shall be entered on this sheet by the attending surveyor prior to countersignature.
12:06:02
